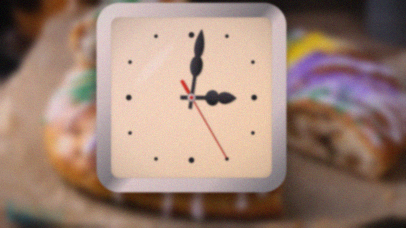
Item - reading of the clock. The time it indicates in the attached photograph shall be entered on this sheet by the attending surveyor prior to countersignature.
3:01:25
